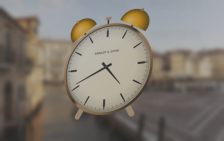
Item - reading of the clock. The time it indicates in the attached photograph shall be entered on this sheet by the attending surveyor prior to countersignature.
4:41
